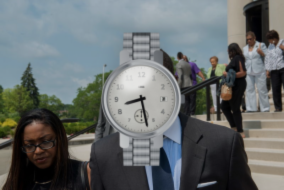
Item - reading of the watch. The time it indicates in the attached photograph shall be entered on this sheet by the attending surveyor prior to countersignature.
8:28
